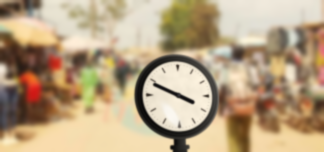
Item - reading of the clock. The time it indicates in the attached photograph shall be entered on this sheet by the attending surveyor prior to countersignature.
3:49
